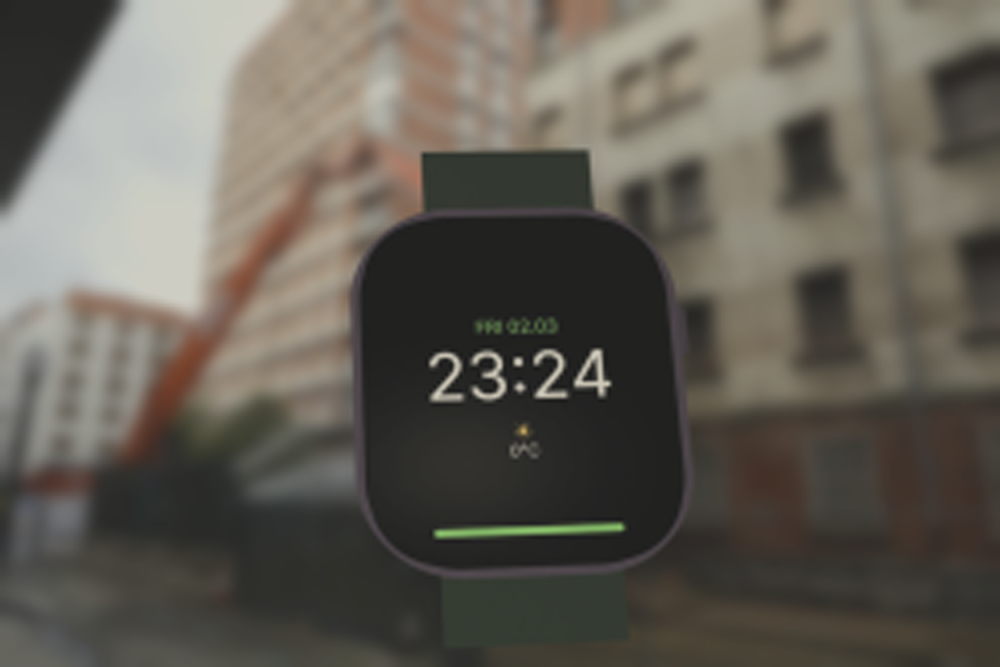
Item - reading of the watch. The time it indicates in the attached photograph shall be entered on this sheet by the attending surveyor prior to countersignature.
23:24
